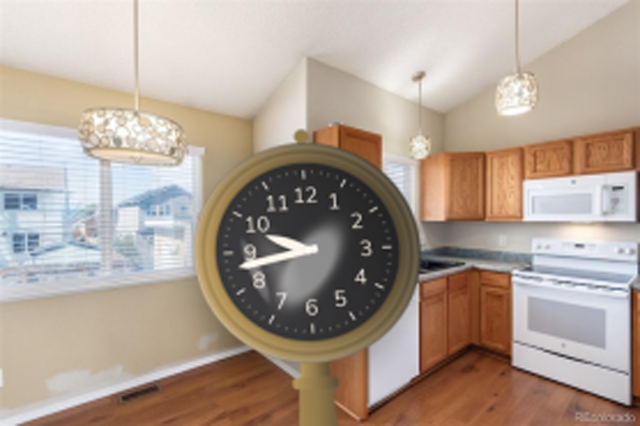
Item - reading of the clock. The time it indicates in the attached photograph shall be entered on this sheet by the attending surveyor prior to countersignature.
9:43
